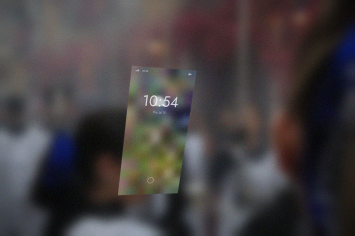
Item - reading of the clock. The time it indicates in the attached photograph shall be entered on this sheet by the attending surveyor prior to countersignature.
10:54
